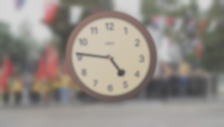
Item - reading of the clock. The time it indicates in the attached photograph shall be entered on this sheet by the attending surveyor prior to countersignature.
4:46
